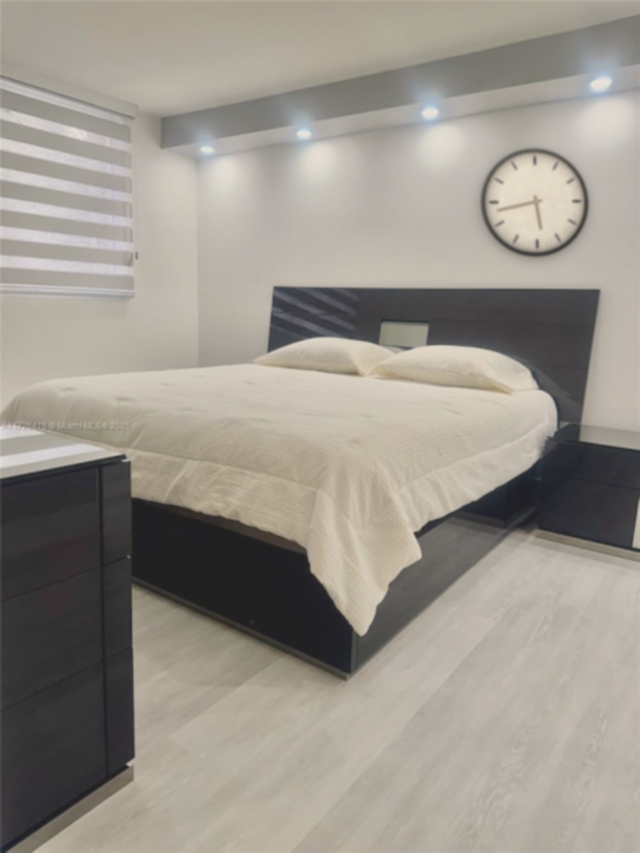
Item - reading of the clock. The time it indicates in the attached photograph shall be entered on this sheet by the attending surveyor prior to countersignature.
5:43
